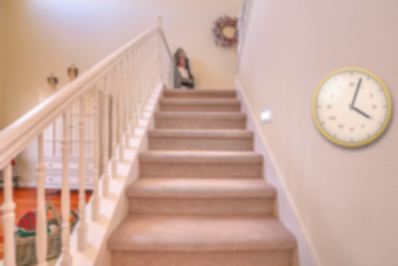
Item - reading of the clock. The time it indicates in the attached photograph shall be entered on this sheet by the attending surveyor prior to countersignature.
4:03
